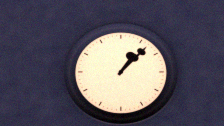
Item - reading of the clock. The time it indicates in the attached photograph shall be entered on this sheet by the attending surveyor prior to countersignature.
1:07
